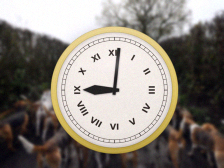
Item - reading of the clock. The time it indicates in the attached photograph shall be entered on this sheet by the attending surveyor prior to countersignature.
9:01
